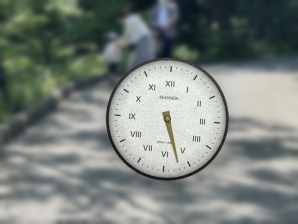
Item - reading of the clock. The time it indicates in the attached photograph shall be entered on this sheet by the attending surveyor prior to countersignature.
5:27
